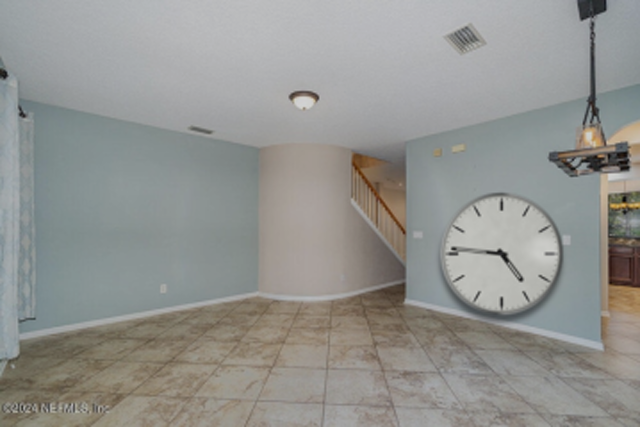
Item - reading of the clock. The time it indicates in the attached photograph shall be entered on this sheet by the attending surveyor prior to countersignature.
4:46
